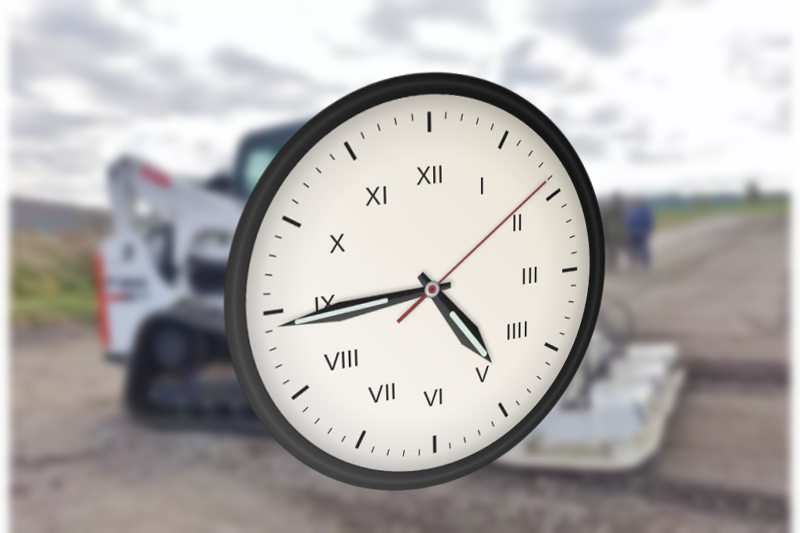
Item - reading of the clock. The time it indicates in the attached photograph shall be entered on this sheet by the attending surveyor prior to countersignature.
4:44:09
